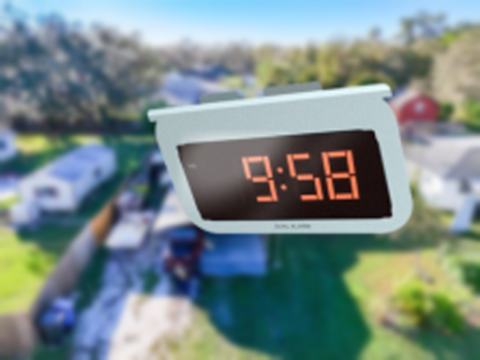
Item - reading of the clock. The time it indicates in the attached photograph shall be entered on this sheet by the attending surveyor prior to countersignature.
9:58
